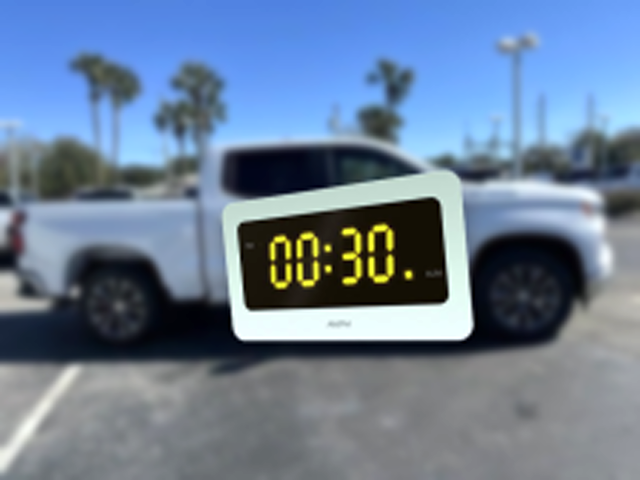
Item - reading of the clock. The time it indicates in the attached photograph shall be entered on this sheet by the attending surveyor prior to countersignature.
0:30
